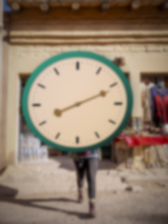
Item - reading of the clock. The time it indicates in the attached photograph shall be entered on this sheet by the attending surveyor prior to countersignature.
8:11
